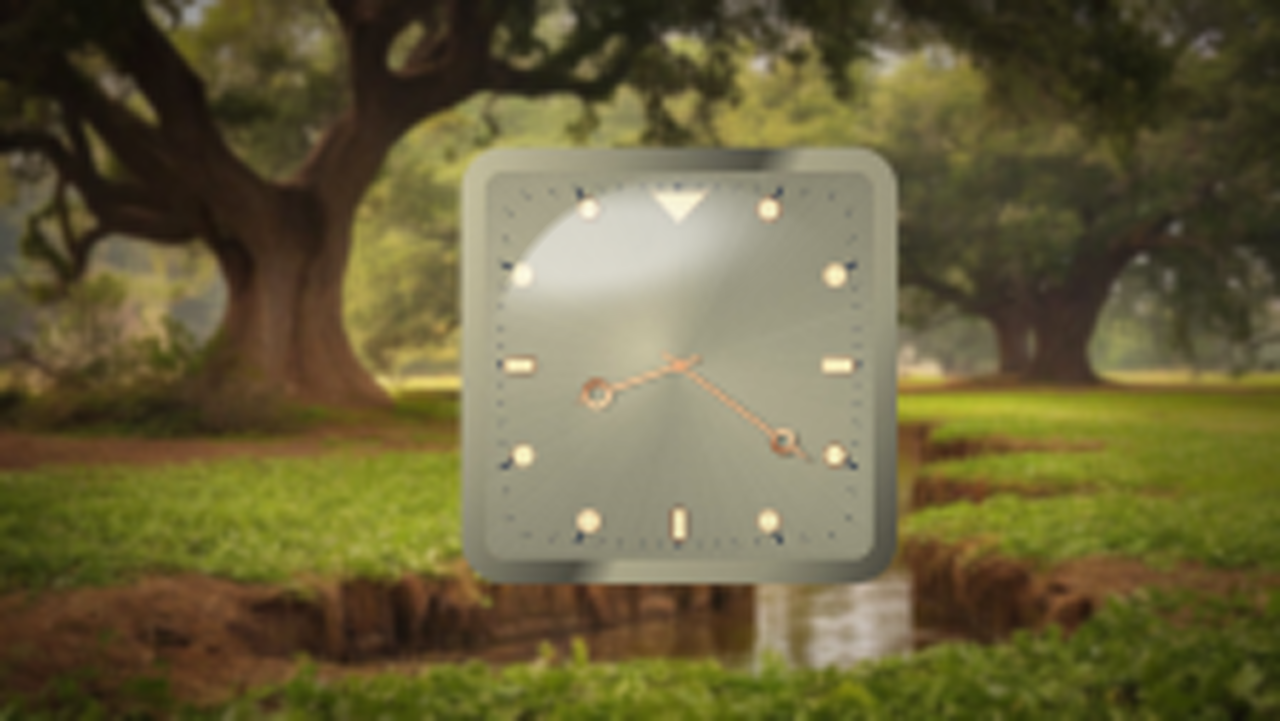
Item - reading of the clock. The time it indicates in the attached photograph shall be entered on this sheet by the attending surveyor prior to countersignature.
8:21
